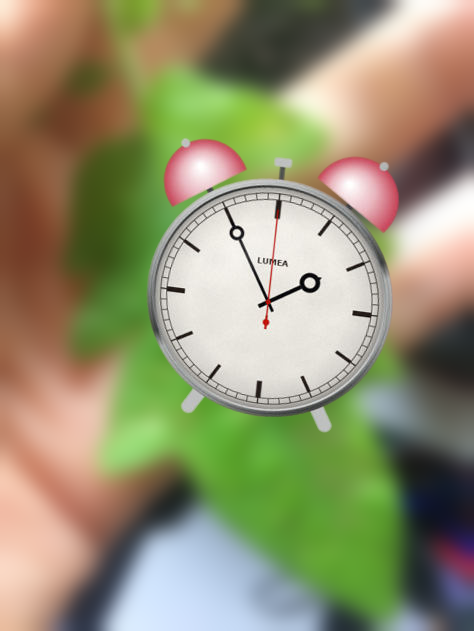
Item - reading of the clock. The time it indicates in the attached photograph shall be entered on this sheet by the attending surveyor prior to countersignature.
1:55:00
